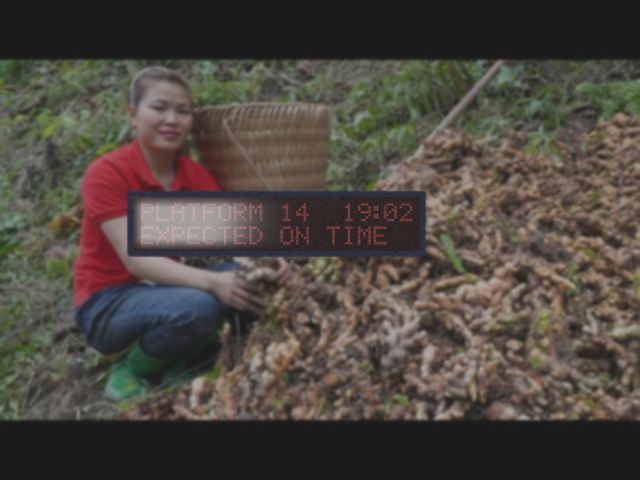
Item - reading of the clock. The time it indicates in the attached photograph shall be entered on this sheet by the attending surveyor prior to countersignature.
19:02
